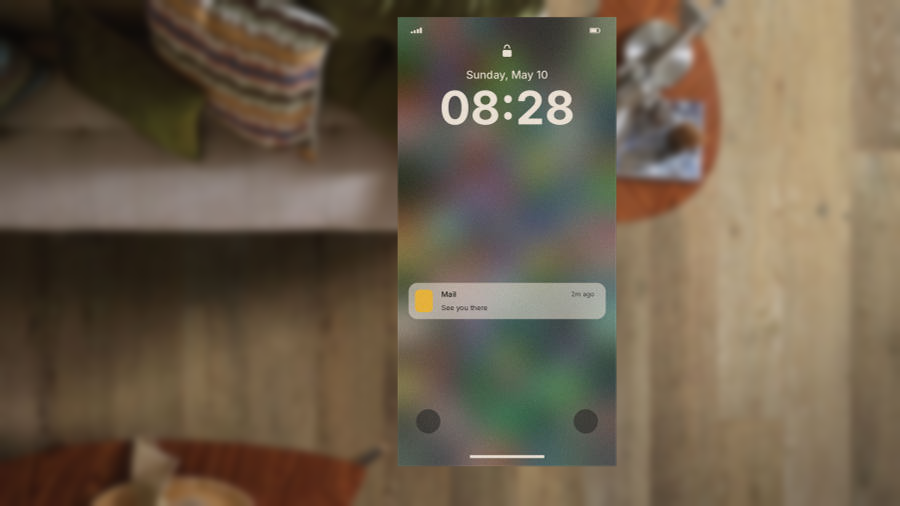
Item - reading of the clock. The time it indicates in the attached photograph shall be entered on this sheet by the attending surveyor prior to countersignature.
8:28
